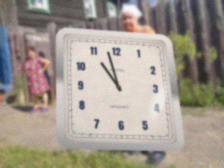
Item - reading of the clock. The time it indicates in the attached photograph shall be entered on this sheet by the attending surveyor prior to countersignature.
10:58
